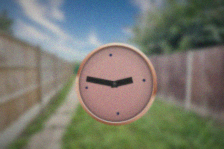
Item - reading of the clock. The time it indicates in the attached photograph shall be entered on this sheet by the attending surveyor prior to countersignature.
2:48
